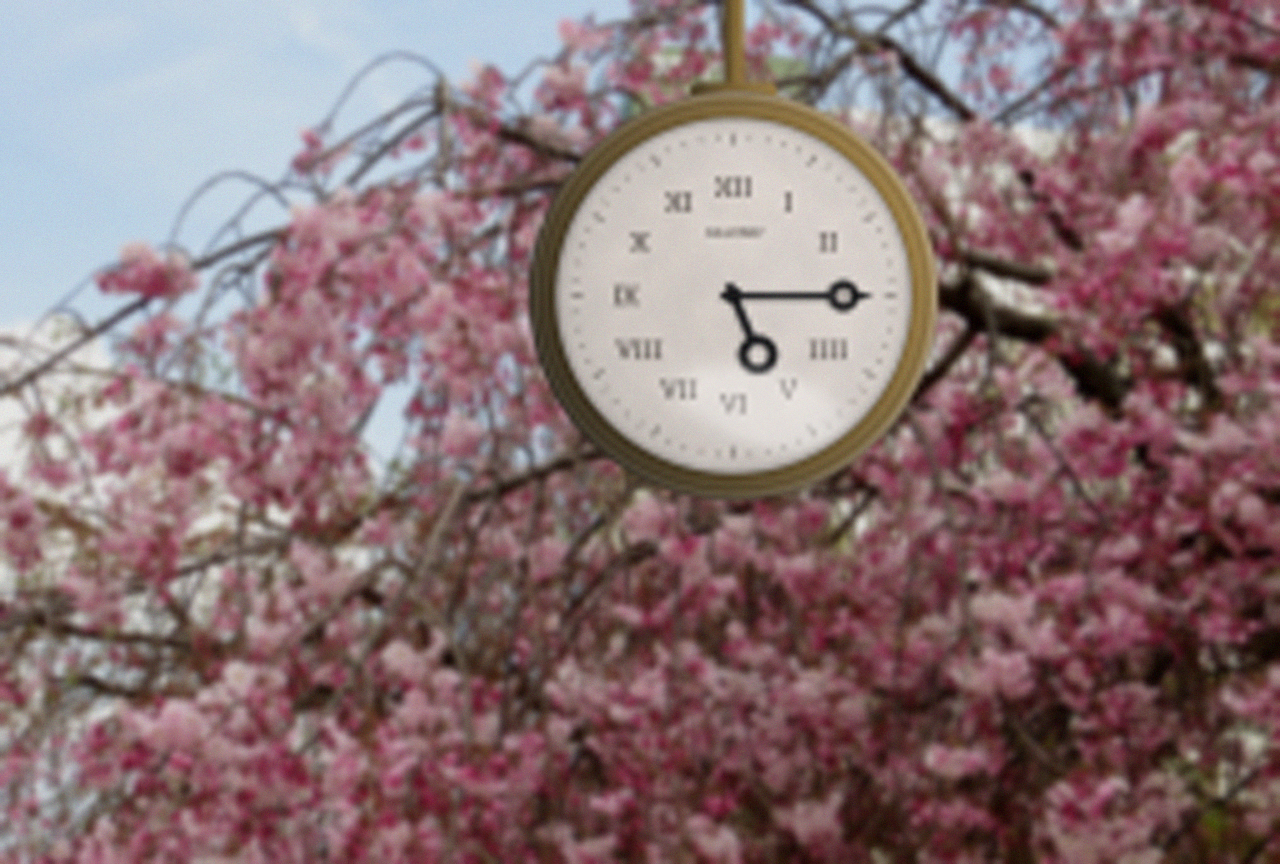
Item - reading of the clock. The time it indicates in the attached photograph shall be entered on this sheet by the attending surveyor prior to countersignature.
5:15
